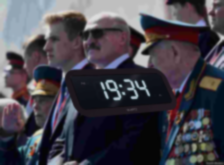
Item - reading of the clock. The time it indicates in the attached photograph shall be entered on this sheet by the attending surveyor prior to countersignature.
19:34
